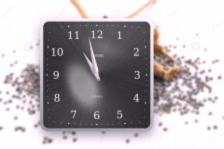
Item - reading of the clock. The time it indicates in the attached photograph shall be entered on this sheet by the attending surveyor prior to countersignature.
10:58
